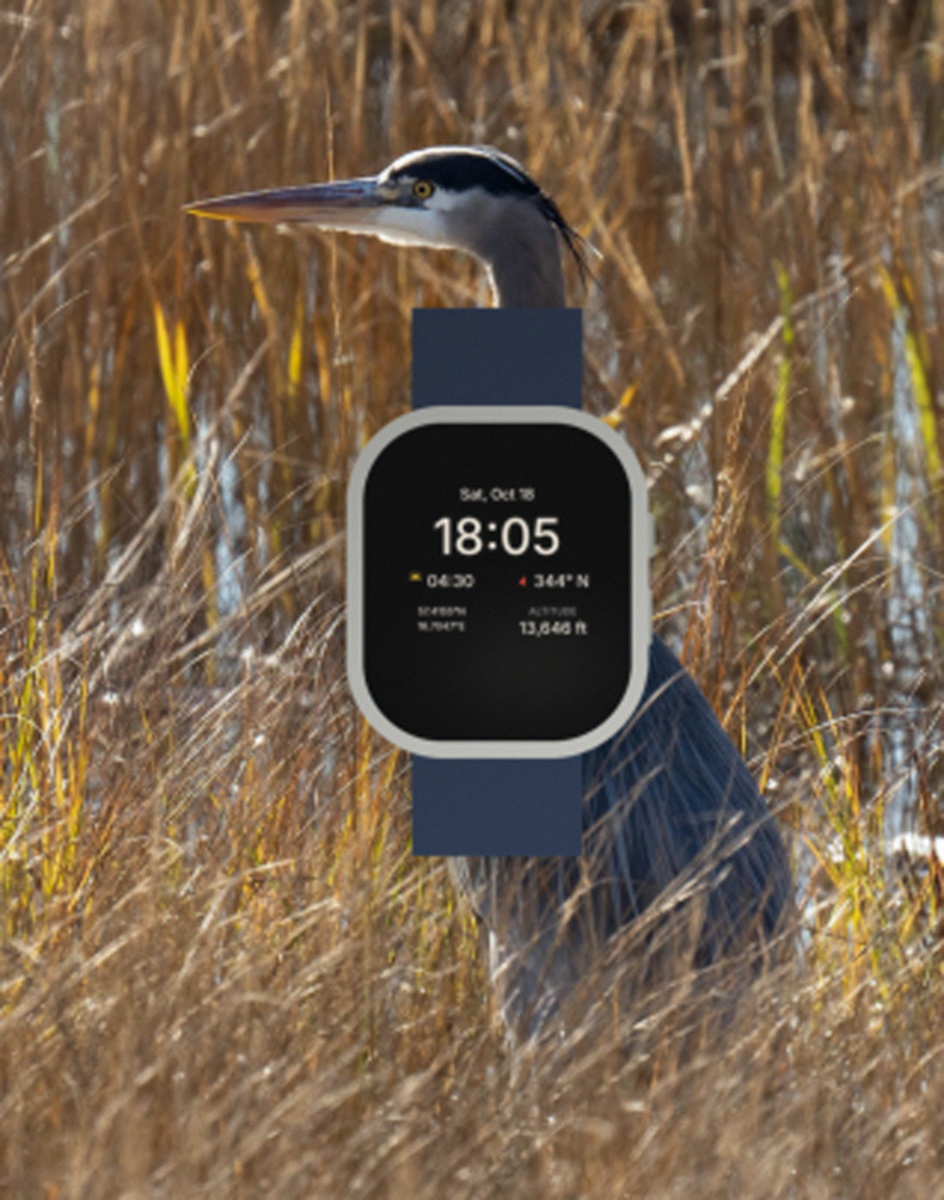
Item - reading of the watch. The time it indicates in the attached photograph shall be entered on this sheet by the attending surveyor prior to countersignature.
18:05
